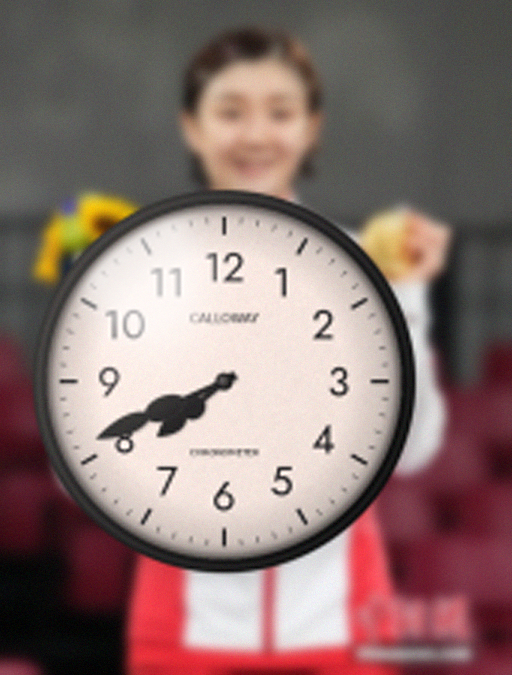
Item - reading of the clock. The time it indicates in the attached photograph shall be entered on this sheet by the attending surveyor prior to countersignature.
7:41
